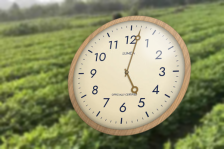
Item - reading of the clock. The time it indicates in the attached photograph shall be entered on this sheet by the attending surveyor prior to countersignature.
5:02
